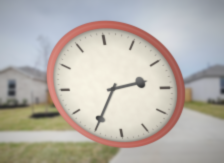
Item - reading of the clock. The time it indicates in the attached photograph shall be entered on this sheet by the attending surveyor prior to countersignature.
2:35
